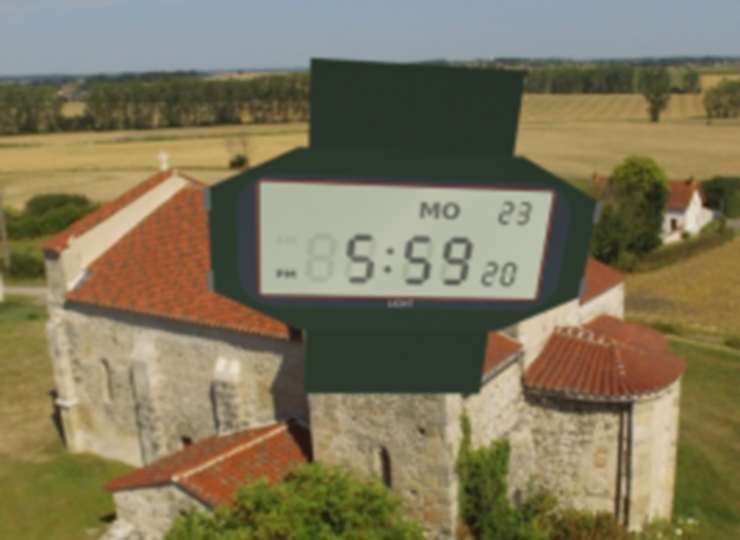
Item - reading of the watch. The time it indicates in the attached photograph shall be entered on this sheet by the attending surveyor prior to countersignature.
5:59:20
